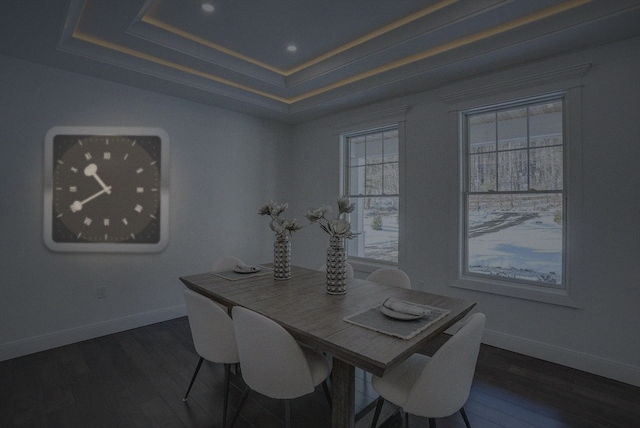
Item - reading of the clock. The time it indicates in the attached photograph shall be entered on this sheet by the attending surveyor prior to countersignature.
10:40
